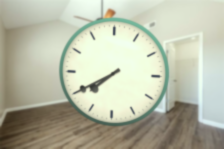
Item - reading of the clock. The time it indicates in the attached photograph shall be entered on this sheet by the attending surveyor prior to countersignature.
7:40
